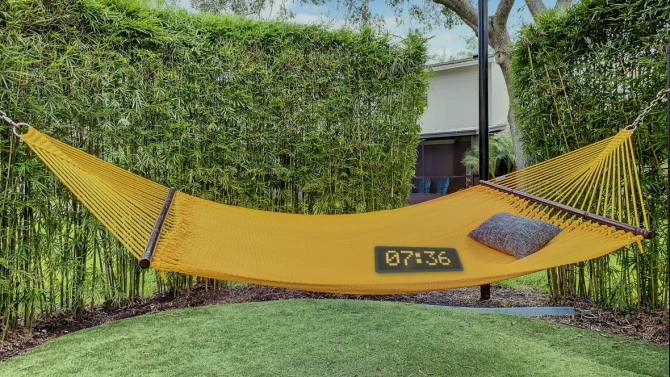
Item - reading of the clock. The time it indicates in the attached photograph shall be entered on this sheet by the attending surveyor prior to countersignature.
7:36
